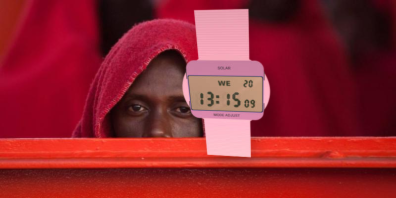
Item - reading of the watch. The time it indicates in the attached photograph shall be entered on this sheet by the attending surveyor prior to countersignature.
13:15:09
